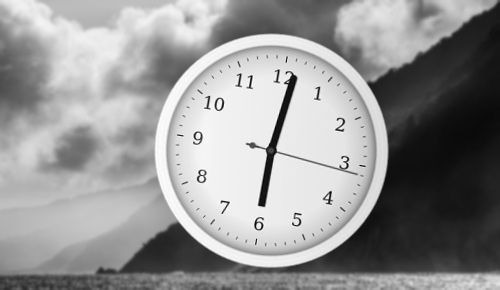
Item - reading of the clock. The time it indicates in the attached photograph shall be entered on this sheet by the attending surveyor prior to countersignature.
6:01:16
